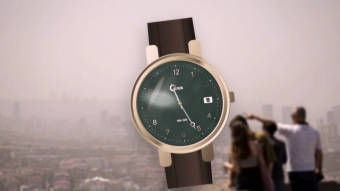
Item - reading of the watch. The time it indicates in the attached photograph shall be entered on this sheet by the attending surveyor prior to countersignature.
11:26
